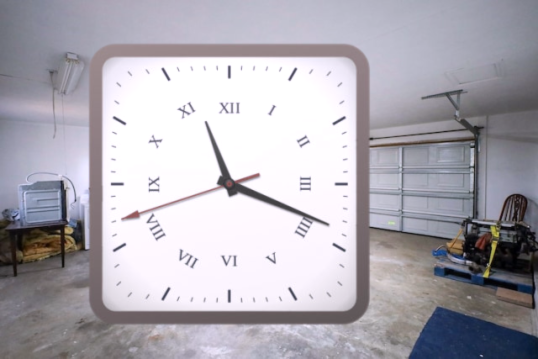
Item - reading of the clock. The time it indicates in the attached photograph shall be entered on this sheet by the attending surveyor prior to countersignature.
11:18:42
